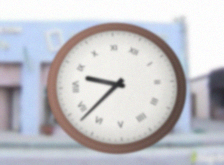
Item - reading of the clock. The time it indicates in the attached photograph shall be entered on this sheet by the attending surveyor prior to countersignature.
8:33
